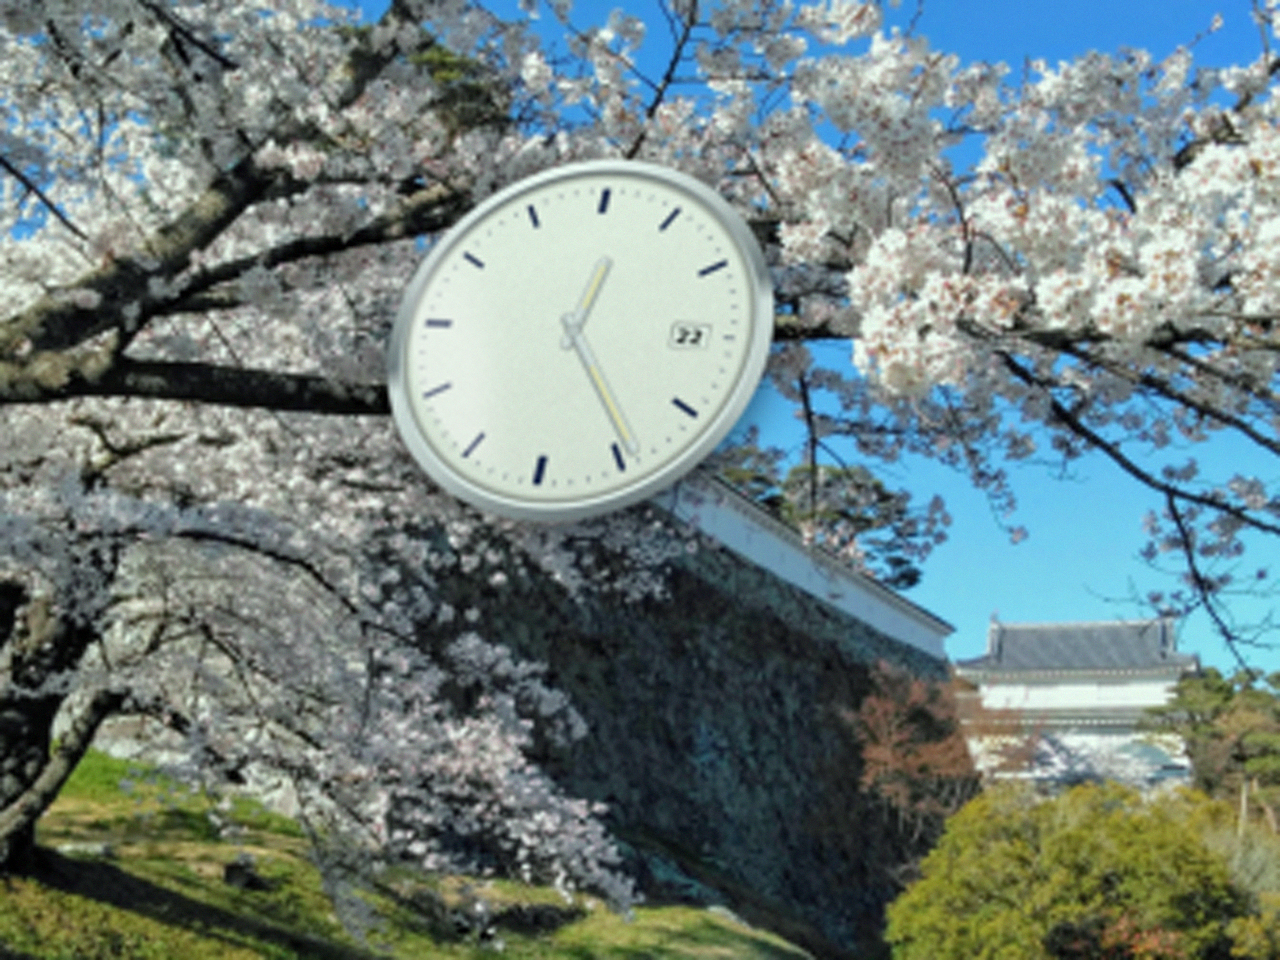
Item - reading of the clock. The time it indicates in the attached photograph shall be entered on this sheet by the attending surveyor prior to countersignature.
12:24
